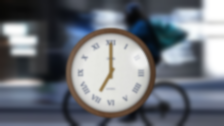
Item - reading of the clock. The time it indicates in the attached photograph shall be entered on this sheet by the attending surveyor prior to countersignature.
7:00
